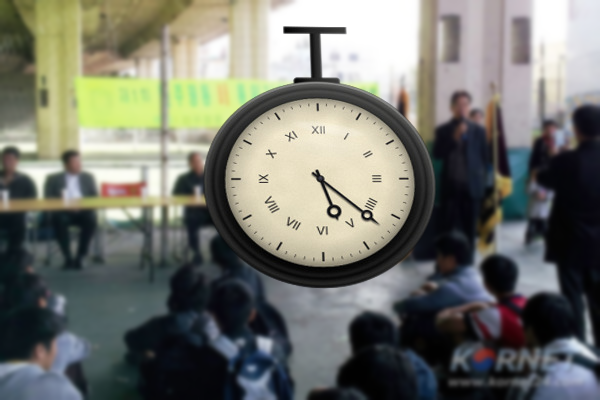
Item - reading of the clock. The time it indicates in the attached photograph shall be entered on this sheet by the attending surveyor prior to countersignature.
5:22
